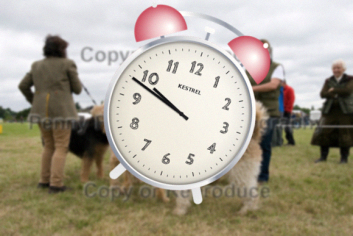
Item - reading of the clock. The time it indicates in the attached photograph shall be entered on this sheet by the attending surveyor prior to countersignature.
9:48
